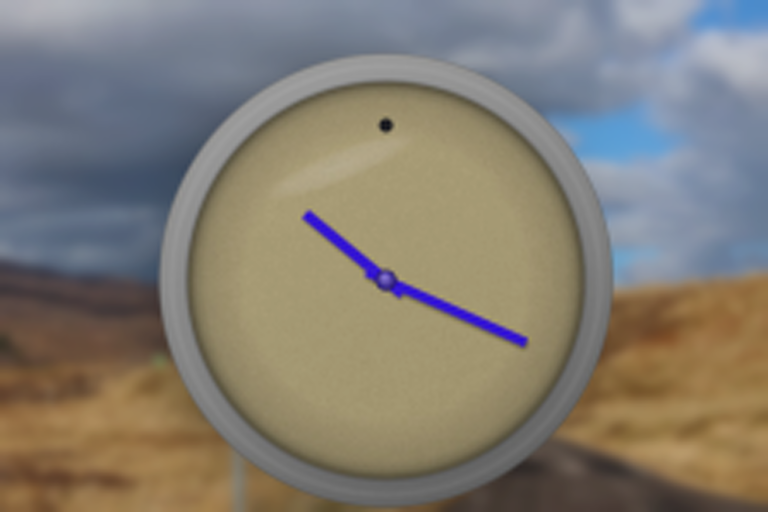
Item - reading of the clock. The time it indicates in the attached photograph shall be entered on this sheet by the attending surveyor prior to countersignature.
10:19
